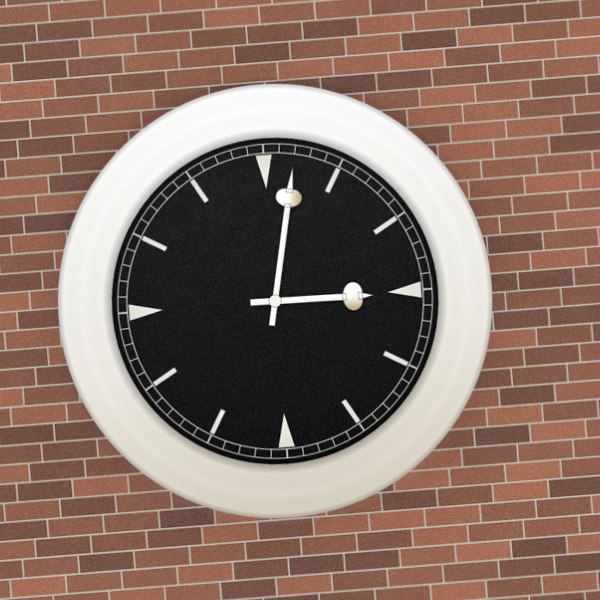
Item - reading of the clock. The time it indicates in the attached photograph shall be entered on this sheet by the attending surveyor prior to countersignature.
3:02
